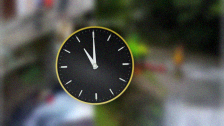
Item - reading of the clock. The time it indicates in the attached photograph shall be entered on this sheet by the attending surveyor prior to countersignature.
11:00
